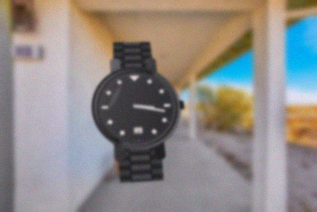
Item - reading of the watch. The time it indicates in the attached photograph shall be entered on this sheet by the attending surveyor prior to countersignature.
3:17
